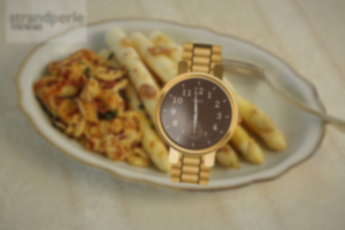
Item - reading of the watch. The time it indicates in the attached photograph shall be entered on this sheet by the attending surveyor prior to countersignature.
5:59
